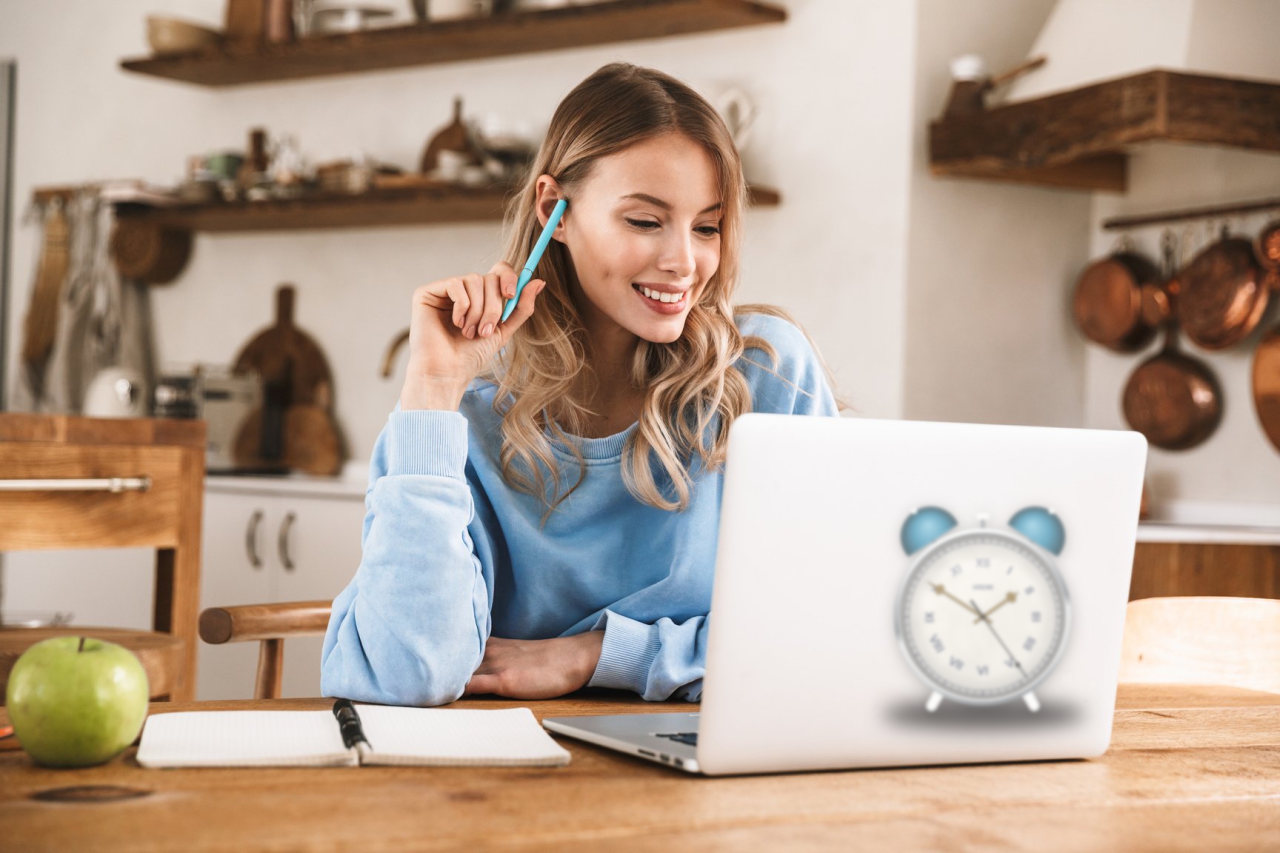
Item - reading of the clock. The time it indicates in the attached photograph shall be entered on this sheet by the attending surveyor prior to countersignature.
1:50:24
